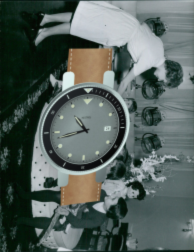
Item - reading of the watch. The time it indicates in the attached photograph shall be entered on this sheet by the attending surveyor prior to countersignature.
10:43
